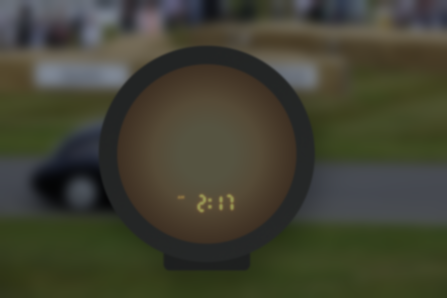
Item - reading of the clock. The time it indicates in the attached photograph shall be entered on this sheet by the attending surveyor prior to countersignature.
2:17
